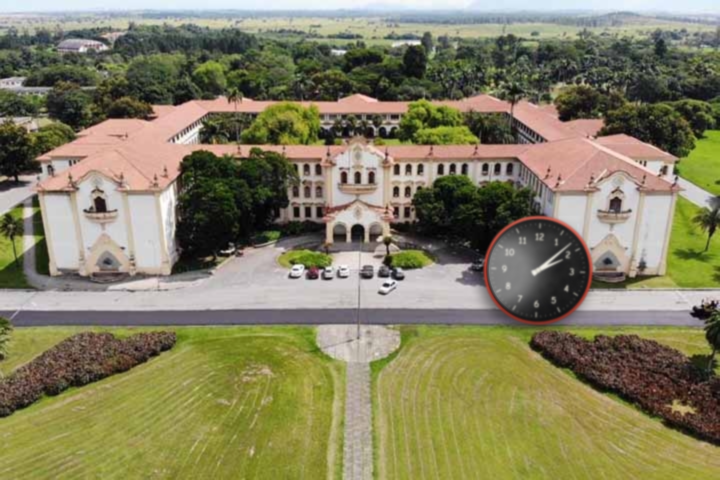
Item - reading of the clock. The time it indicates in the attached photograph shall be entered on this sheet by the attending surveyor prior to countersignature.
2:08
